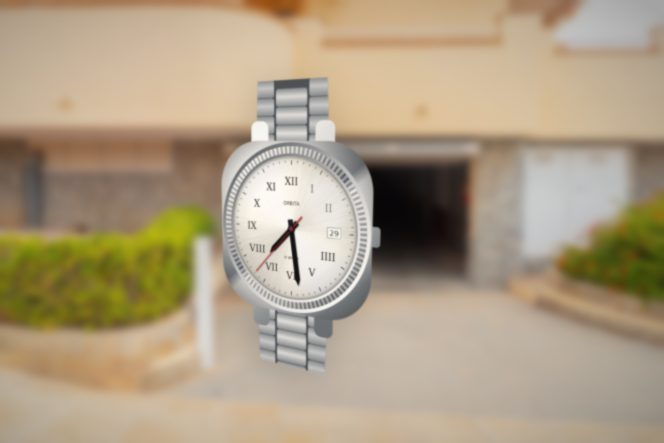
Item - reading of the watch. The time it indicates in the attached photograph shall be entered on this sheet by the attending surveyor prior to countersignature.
7:28:37
